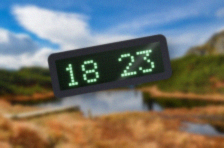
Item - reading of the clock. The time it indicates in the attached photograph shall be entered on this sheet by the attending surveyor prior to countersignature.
18:23
